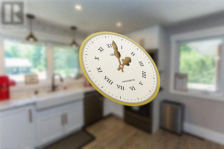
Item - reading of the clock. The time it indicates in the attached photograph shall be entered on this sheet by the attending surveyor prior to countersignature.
2:02
